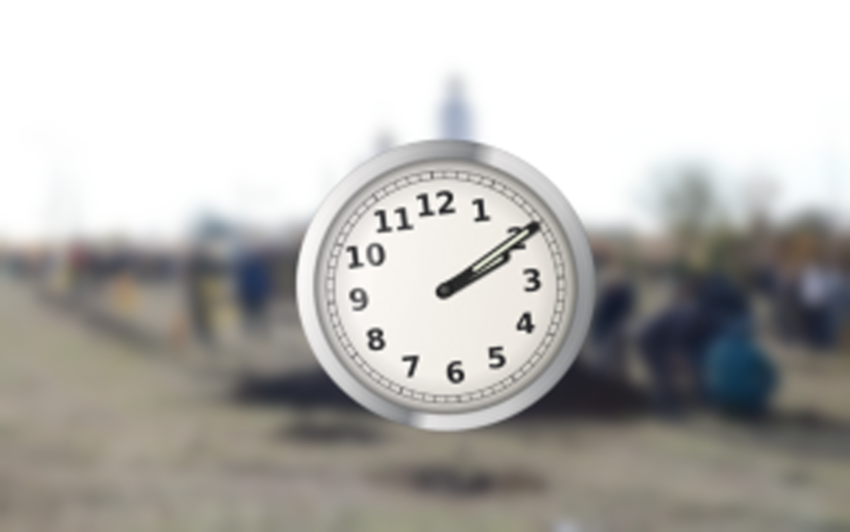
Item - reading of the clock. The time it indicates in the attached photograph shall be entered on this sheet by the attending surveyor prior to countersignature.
2:10
